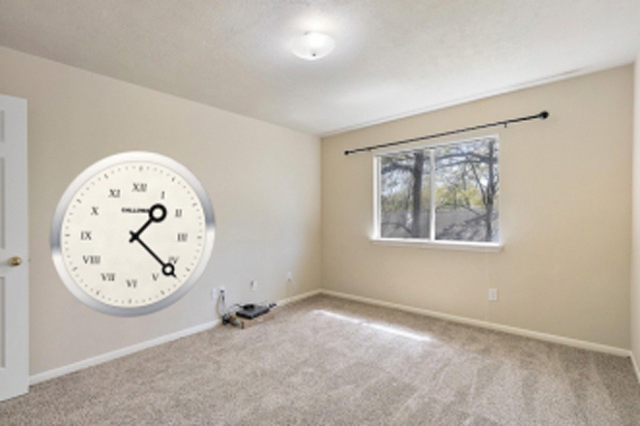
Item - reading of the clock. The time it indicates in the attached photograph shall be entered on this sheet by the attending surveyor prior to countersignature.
1:22
